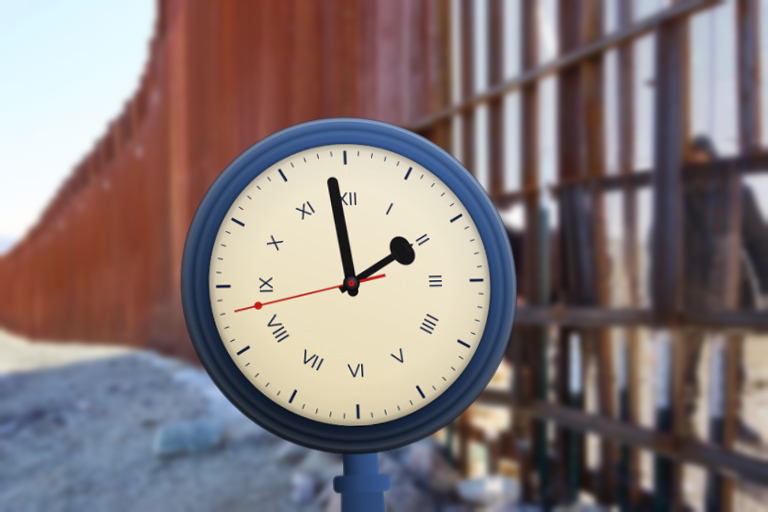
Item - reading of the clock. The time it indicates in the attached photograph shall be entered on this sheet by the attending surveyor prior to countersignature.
1:58:43
